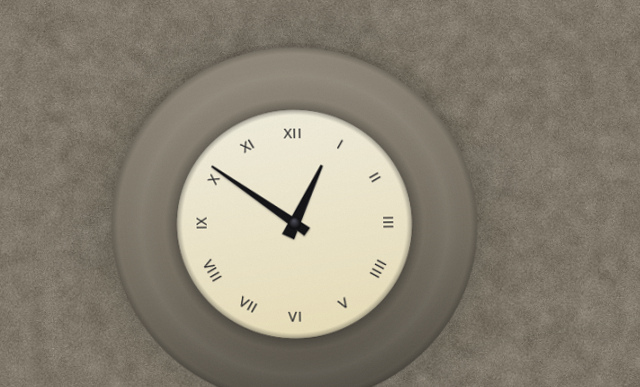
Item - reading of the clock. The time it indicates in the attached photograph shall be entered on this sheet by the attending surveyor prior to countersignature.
12:51
